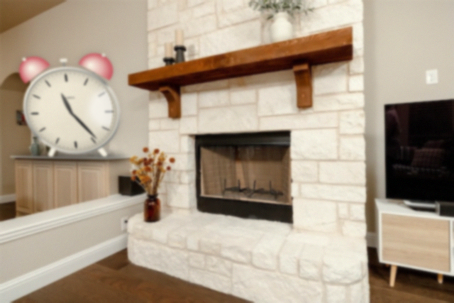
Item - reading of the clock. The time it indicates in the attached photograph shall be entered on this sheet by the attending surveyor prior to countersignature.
11:24
